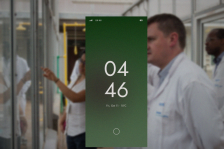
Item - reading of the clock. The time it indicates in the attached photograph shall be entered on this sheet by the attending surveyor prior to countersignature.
4:46
